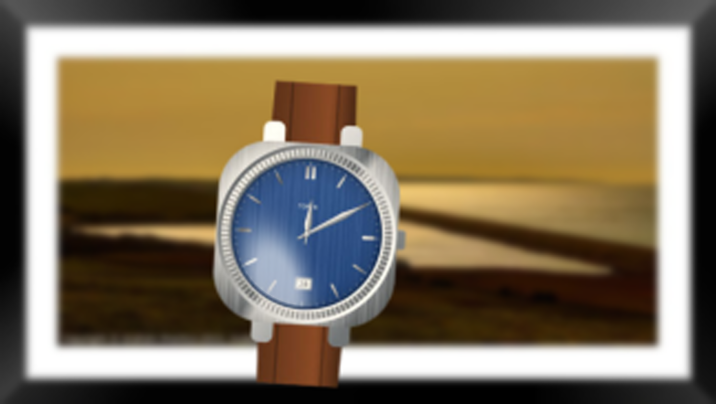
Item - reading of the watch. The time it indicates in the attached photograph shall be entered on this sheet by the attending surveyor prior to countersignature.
12:10
